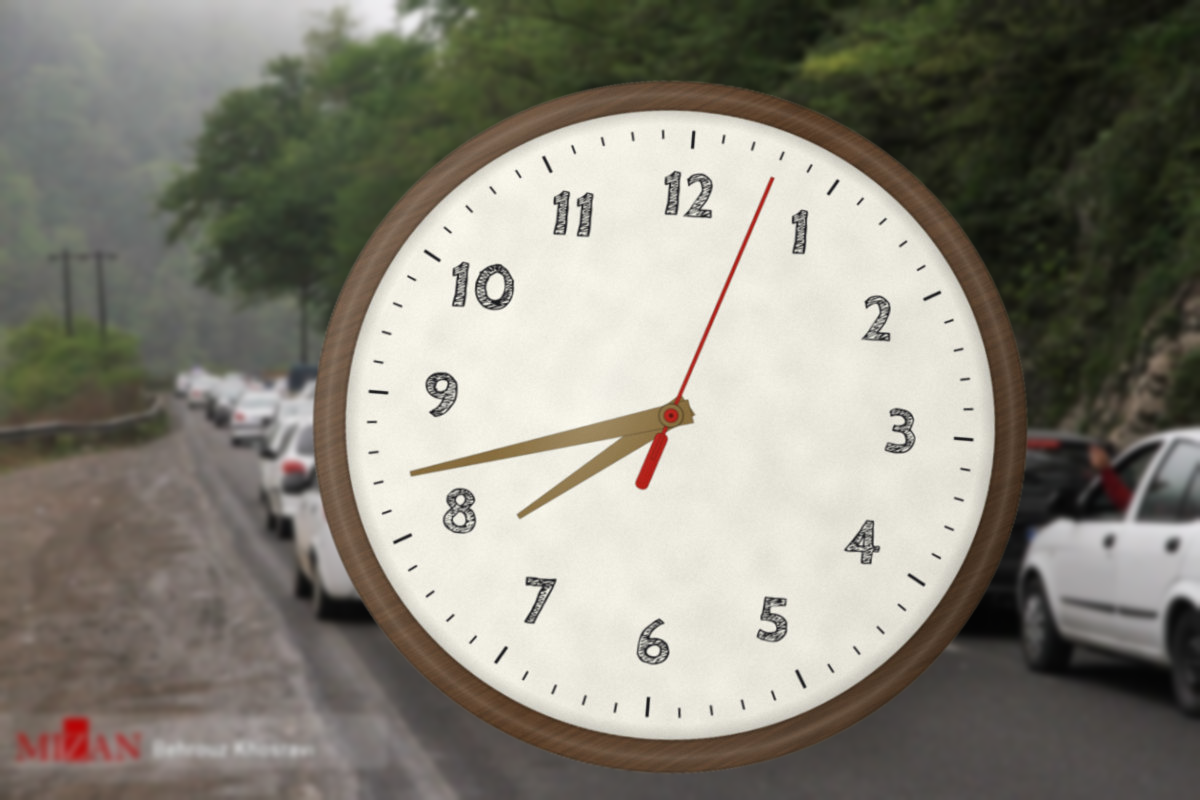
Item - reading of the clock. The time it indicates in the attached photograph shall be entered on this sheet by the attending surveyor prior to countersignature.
7:42:03
